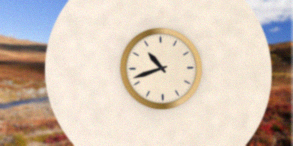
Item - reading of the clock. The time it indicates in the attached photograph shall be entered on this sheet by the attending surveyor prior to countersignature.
10:42
